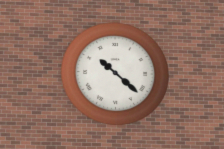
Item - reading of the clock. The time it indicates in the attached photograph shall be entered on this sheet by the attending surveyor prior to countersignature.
10:22
